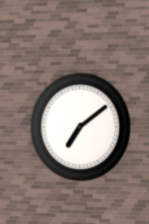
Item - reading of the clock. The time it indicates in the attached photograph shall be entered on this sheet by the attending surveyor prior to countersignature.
7:09
